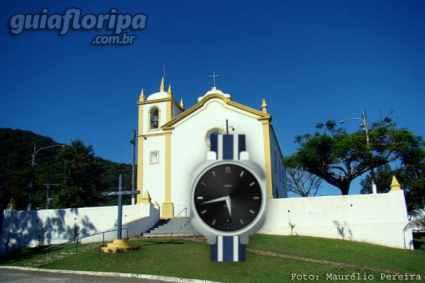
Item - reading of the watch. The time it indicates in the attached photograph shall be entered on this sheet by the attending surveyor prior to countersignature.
5:43
